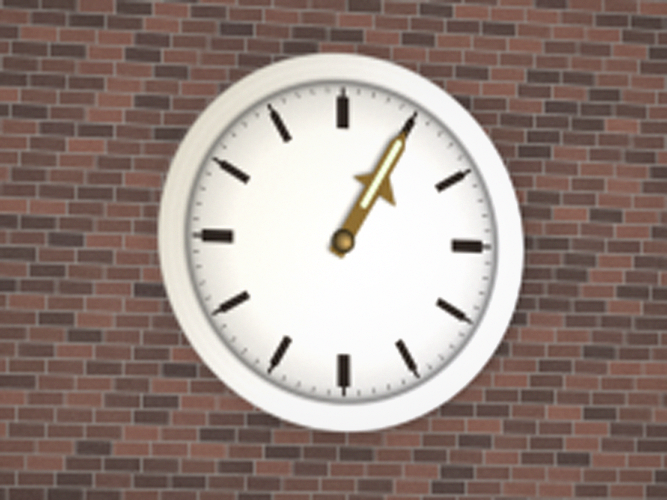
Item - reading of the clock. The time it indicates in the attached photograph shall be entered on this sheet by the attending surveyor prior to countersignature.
1:05
